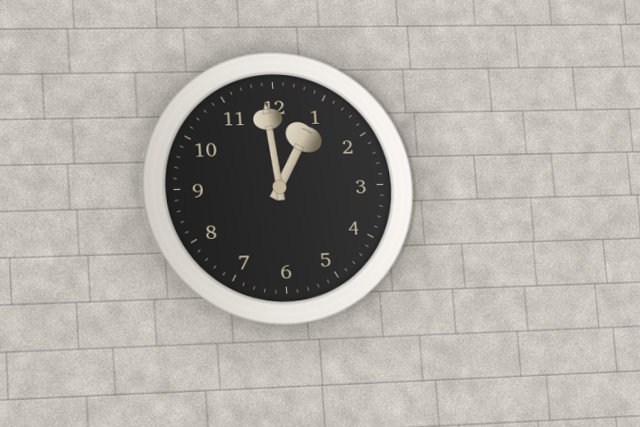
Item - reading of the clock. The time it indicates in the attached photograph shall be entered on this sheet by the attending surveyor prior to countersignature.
12:59
